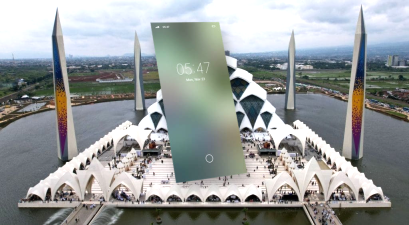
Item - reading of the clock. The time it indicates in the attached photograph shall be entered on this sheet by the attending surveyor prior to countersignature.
5:47
